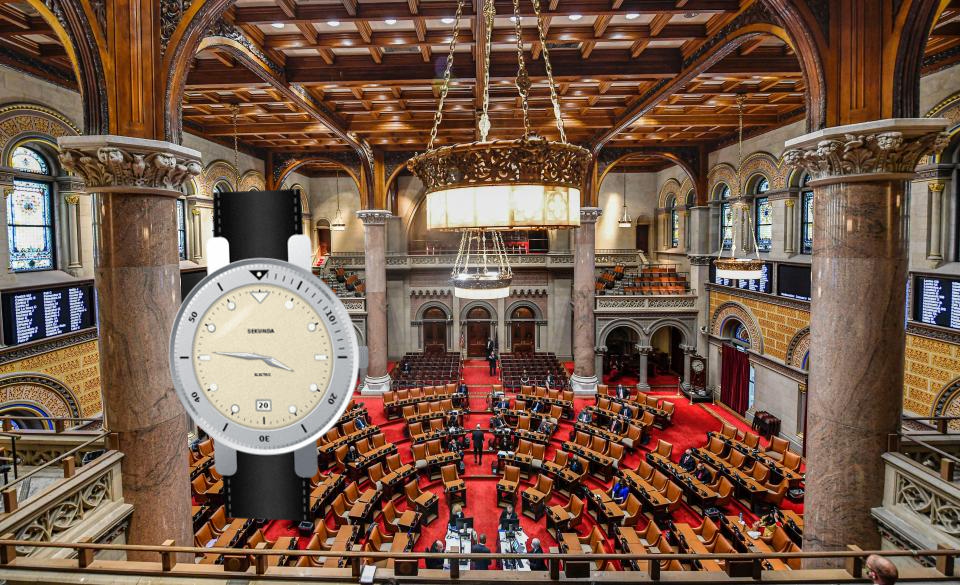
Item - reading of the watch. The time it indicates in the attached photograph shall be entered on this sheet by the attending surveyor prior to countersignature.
3:46
